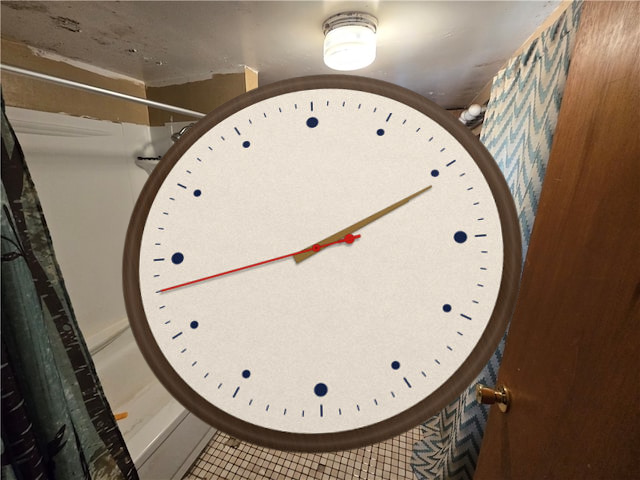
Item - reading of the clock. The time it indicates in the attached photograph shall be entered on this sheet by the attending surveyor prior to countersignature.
2:10:43
